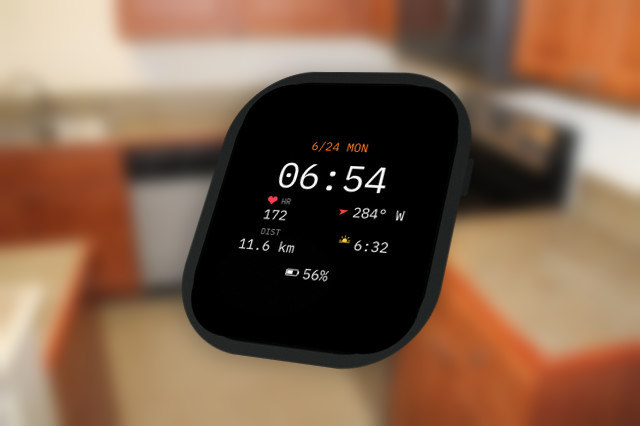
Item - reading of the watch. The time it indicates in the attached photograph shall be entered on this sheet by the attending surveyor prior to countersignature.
6:54
